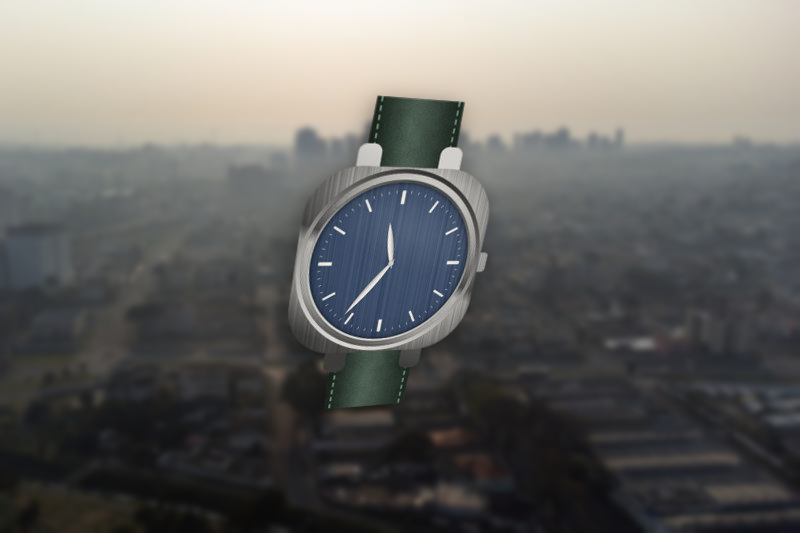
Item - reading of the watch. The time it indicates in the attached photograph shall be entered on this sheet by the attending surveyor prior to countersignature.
11:36
